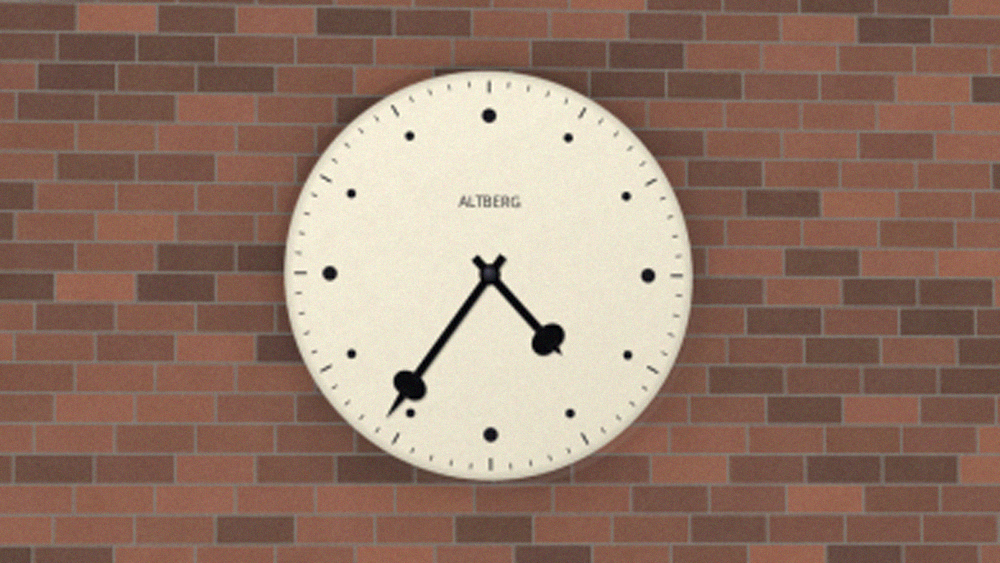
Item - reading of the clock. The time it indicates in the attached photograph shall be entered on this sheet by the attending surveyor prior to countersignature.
4:36
